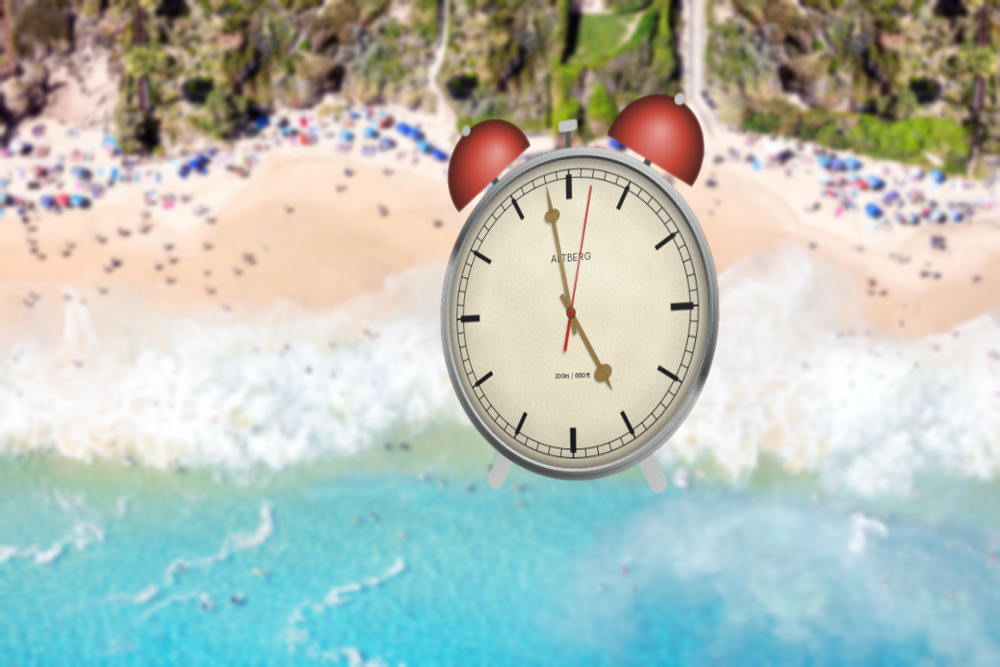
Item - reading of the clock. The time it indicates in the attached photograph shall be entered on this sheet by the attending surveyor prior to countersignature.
4:58:02
